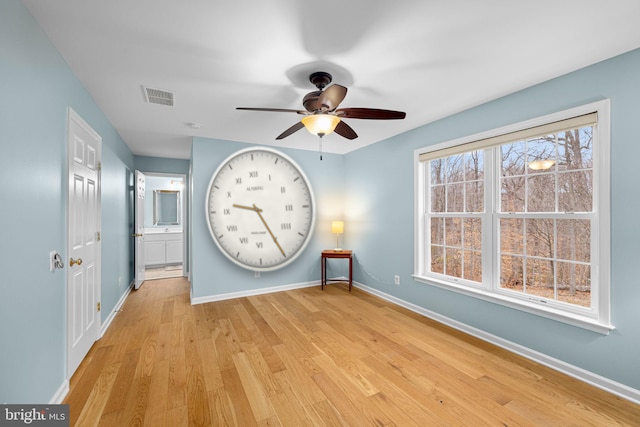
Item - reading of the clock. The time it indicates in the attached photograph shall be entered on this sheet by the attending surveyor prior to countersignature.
9:25
